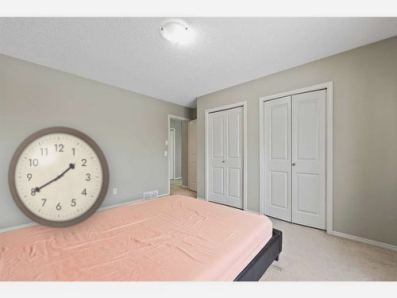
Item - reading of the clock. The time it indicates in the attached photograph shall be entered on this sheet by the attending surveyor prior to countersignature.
1:40
